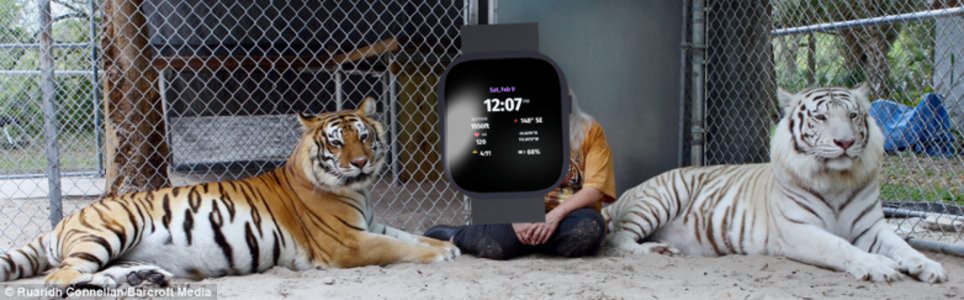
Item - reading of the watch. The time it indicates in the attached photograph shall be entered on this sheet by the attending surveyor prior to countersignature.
12:07
